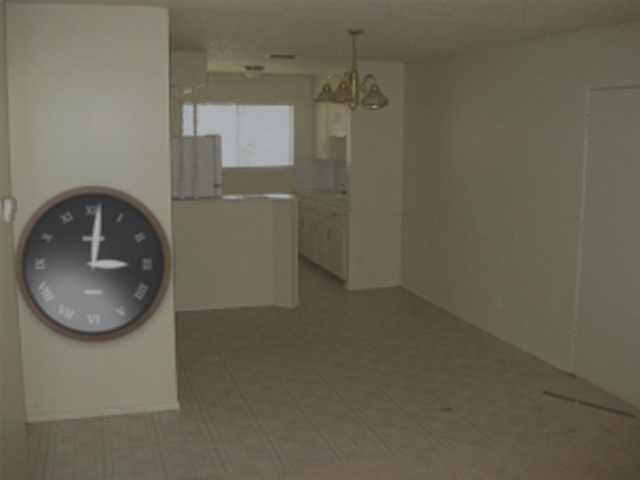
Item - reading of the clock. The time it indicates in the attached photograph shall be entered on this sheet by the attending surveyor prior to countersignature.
3:01
